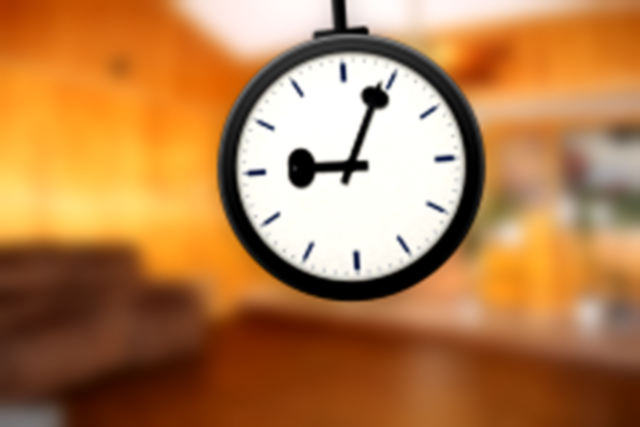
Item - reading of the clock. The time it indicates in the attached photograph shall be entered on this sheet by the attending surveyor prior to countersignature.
9:04
